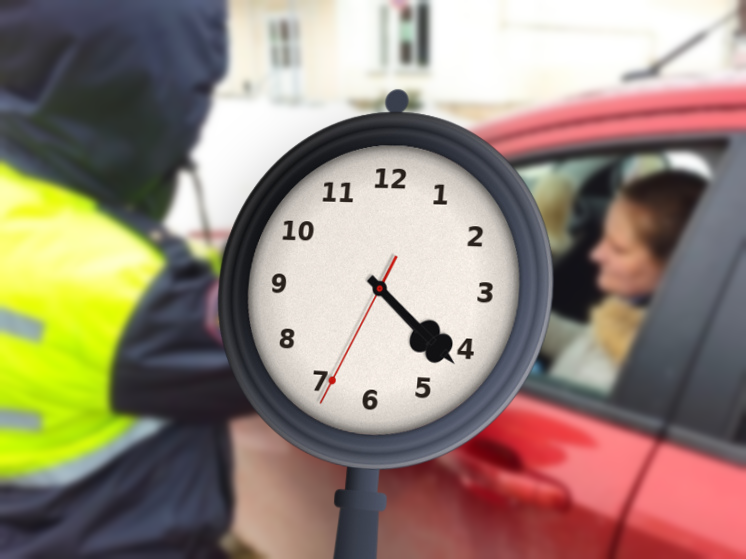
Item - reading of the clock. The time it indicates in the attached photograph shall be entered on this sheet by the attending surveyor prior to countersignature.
4:21:34
